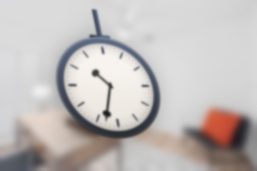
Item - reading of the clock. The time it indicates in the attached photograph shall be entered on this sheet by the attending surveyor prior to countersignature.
10:33
